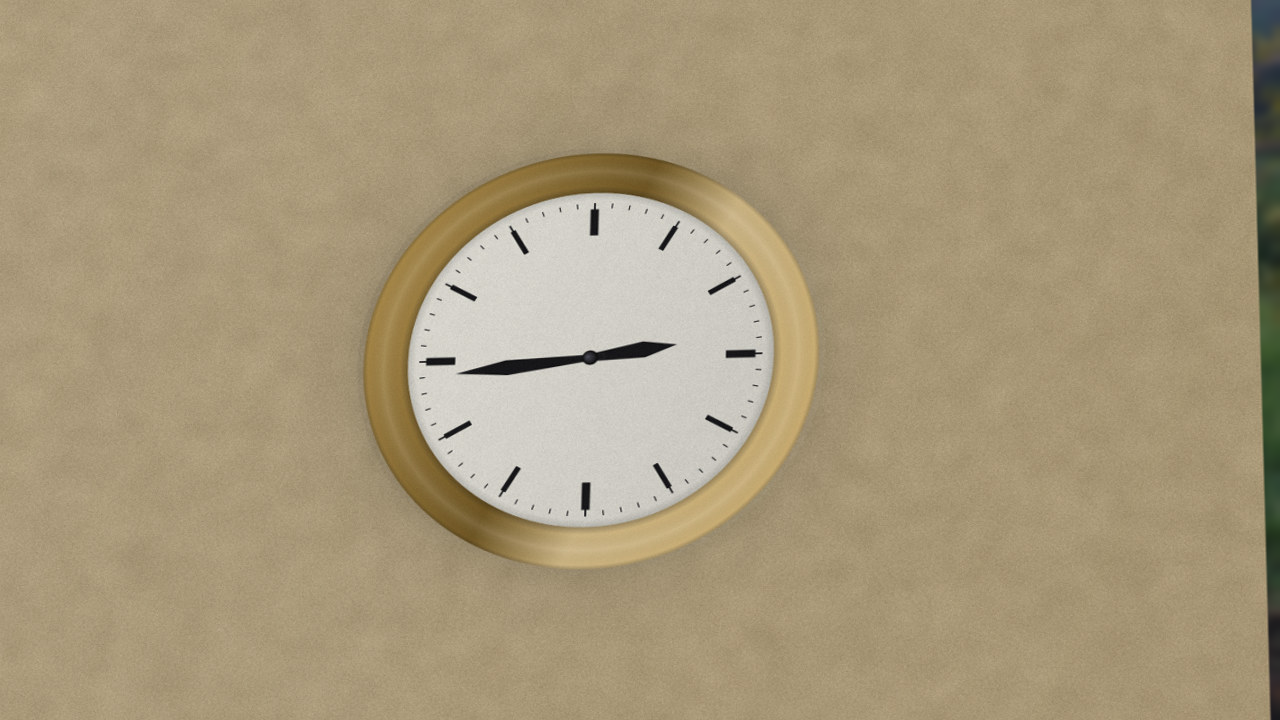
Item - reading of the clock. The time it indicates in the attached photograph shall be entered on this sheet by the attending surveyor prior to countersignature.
2:44
